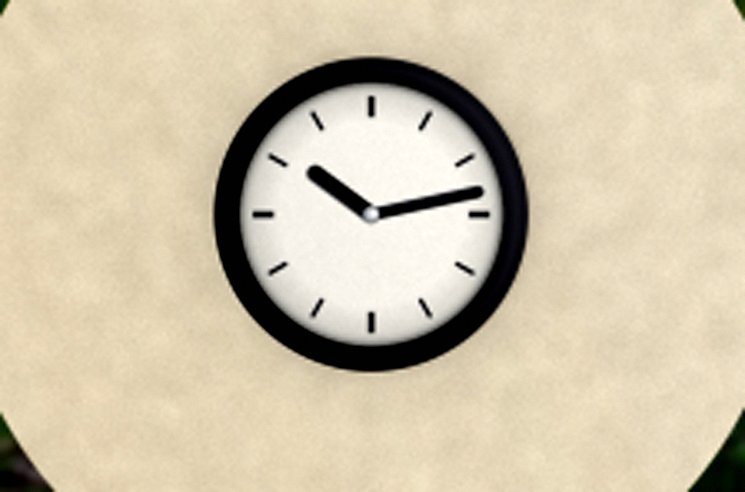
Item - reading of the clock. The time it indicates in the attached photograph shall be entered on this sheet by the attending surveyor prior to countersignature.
10:13
